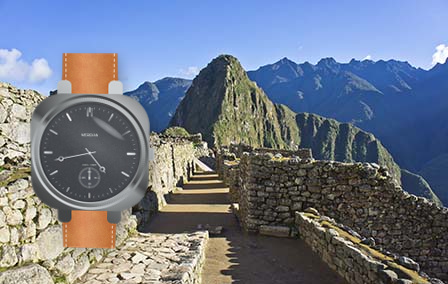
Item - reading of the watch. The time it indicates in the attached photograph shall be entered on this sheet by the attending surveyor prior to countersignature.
4:43
